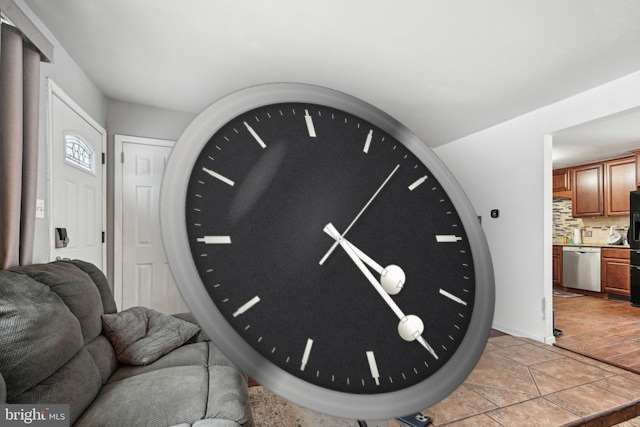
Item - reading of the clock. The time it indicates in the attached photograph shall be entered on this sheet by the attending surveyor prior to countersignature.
4:25:08
